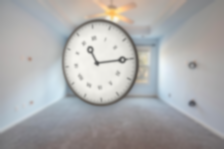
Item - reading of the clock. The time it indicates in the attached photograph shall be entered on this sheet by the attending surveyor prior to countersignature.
11:15
